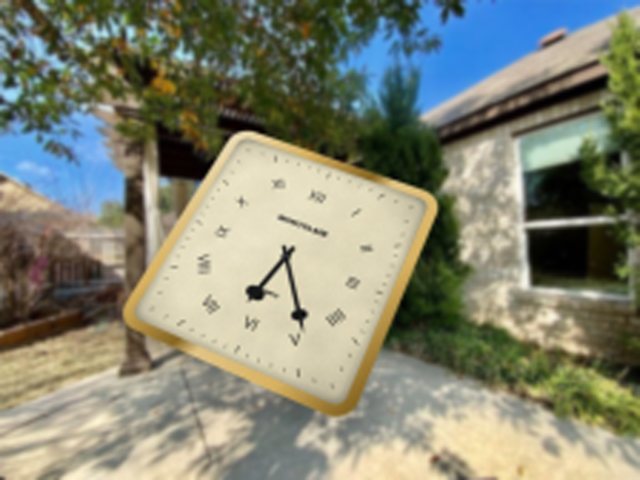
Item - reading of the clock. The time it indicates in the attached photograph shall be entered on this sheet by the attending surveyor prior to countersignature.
6:24
